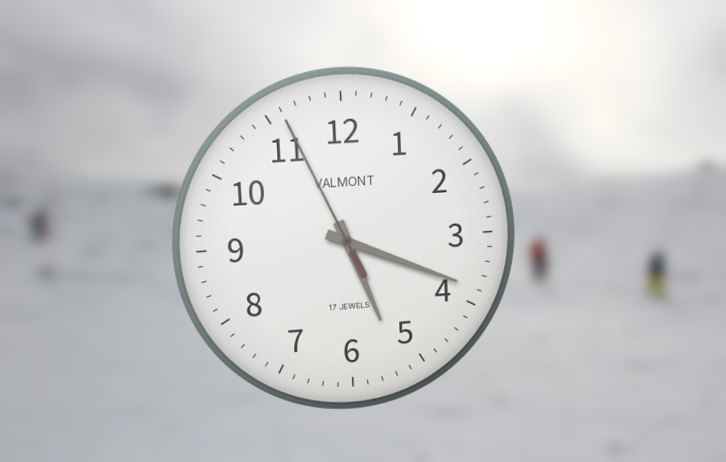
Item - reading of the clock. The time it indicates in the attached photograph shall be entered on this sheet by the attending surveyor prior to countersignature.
5:18:56
